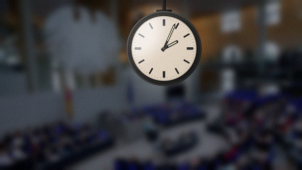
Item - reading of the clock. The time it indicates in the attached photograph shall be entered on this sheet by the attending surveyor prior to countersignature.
2:04
